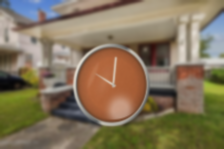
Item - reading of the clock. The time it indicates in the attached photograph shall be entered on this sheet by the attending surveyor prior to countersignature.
10:01
